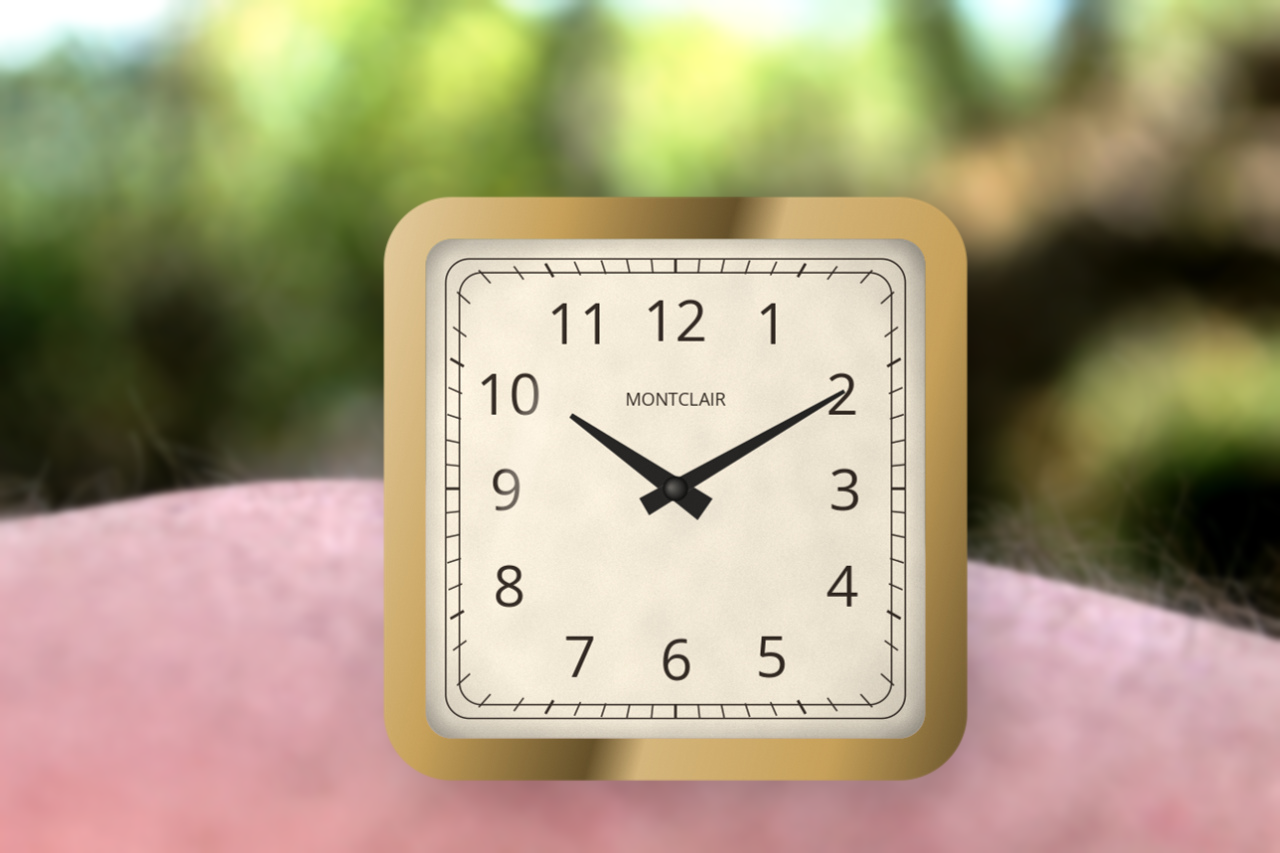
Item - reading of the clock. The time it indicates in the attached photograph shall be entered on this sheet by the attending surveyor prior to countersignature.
10:10
